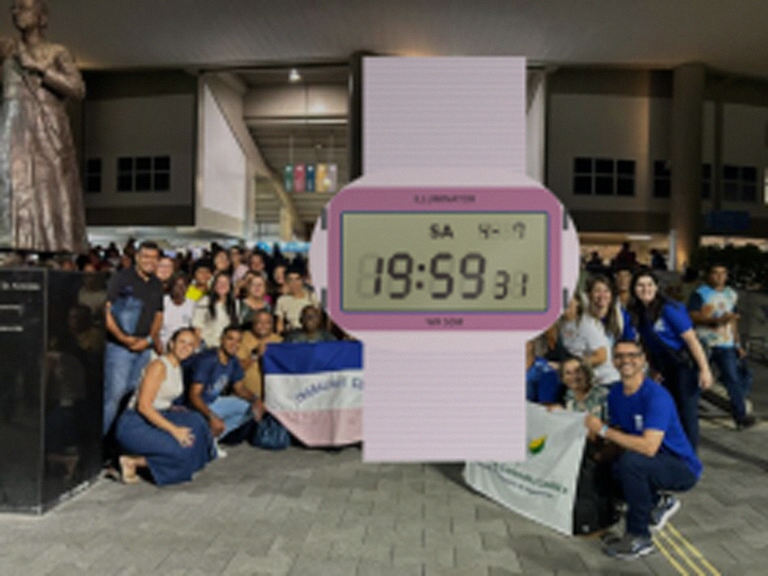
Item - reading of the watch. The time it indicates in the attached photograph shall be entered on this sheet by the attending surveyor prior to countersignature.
19:59:31
